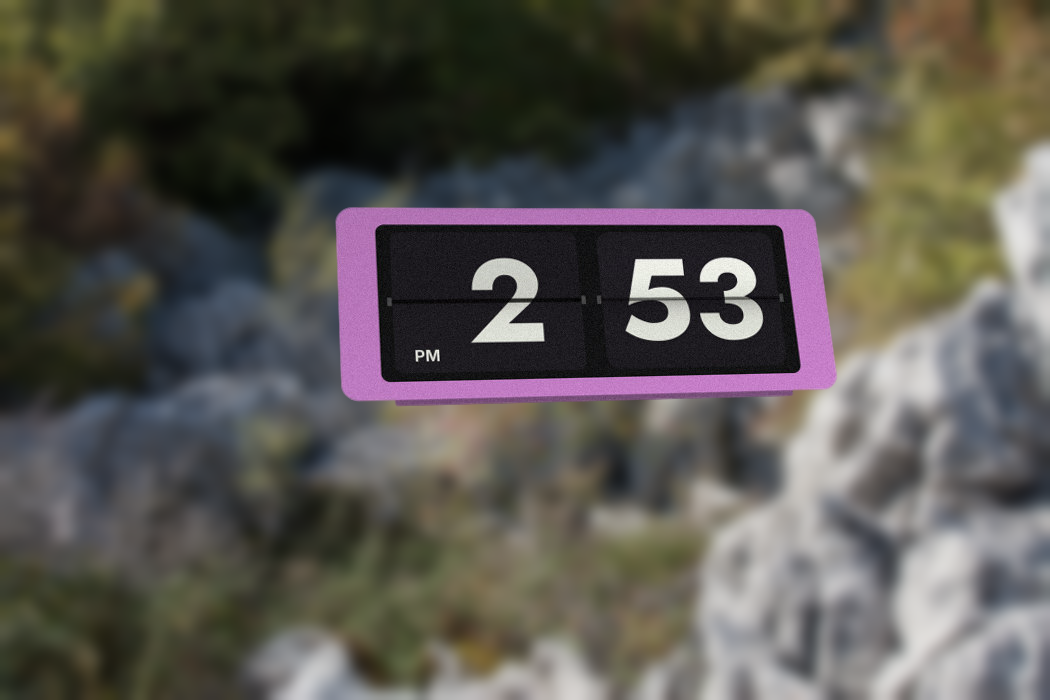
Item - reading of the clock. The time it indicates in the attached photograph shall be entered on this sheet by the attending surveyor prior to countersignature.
2:53
